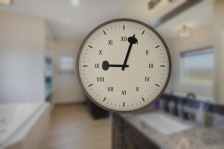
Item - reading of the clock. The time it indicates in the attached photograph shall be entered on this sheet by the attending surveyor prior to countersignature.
9:03
